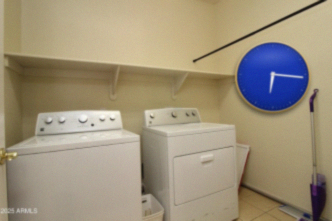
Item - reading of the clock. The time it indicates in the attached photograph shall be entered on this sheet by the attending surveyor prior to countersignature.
6:16
